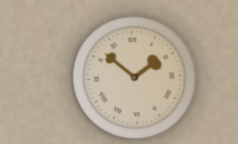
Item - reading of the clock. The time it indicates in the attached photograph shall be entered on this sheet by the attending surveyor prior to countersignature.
1:52
